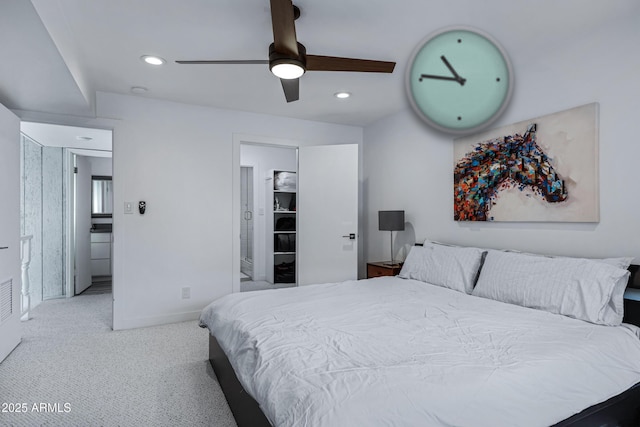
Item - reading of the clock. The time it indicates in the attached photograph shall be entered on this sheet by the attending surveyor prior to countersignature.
10:46
